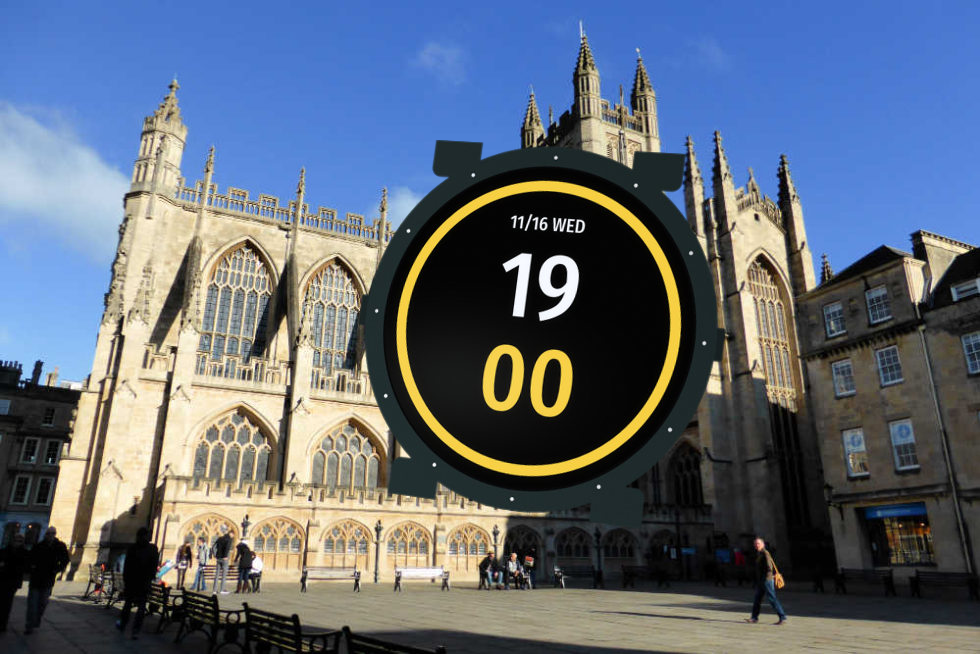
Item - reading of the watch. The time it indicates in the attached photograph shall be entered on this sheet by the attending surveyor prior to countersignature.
19:00
